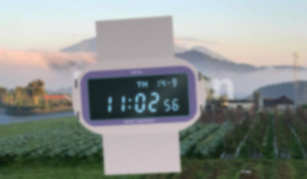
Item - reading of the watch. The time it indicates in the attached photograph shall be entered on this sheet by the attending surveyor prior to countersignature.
11:02
